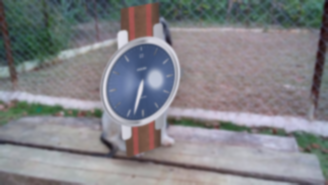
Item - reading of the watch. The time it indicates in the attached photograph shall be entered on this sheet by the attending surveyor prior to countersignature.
6:33
